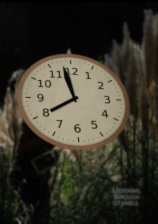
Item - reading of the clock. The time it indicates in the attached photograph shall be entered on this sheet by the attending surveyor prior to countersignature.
7:58
